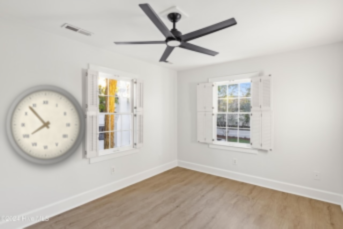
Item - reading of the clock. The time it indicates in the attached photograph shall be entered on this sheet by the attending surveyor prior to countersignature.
7:53
